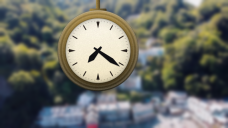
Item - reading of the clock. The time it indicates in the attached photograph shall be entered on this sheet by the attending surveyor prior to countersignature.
7:21
